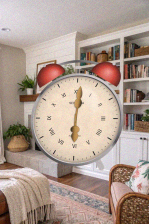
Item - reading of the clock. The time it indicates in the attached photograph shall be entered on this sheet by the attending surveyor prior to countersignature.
6:01
